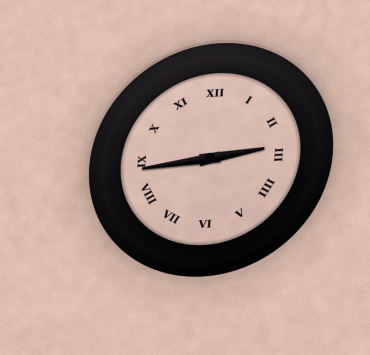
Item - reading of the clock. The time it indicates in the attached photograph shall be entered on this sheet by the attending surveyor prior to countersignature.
2:44
